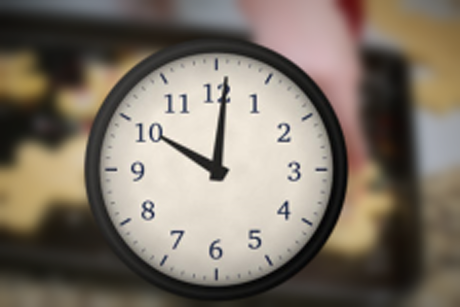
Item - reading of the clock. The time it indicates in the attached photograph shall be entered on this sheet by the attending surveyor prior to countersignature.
10:01
